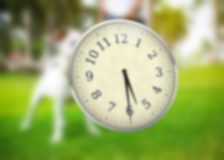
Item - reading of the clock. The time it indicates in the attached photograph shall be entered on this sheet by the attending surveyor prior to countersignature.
5:30
